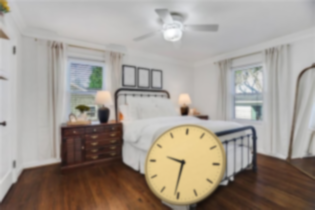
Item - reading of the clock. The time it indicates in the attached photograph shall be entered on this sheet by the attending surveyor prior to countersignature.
9:31
